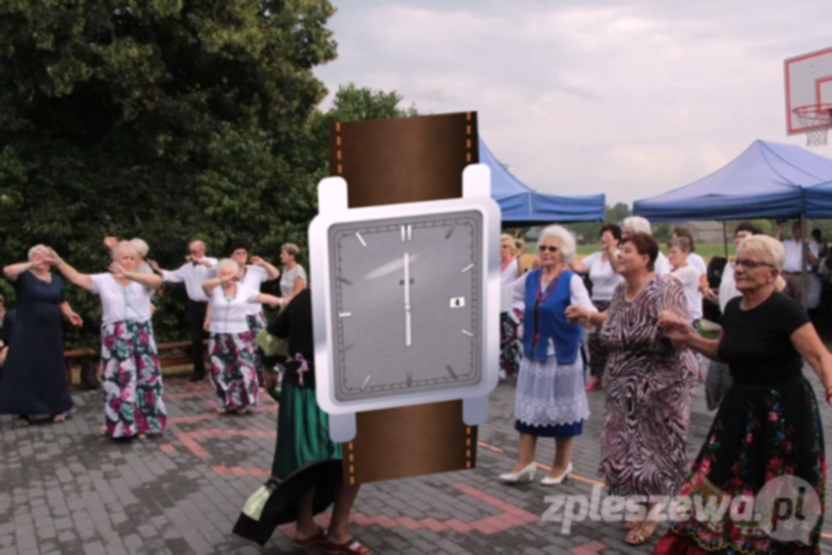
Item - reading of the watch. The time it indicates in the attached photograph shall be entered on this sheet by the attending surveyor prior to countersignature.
6:00
